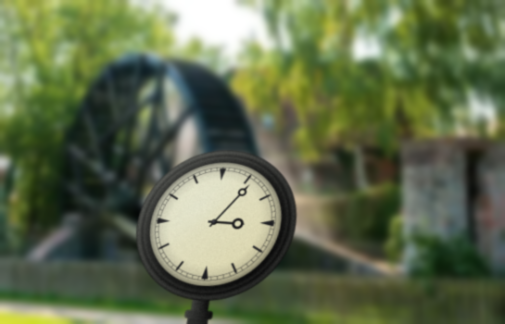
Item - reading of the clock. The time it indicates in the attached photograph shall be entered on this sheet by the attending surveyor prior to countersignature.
3:06
